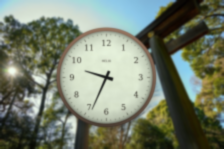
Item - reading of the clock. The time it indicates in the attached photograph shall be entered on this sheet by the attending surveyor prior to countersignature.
9:34
